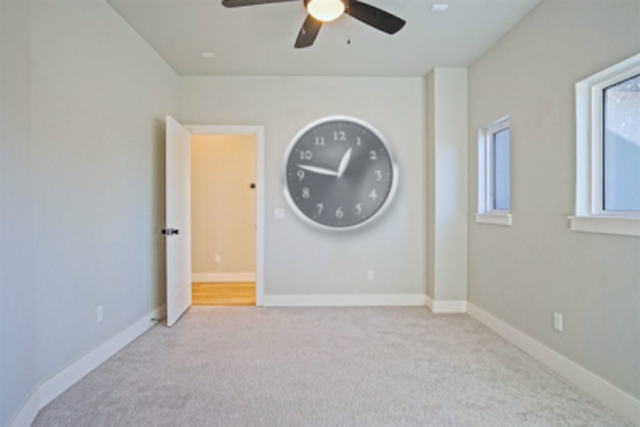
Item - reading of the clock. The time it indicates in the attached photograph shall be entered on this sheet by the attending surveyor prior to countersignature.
12:47
